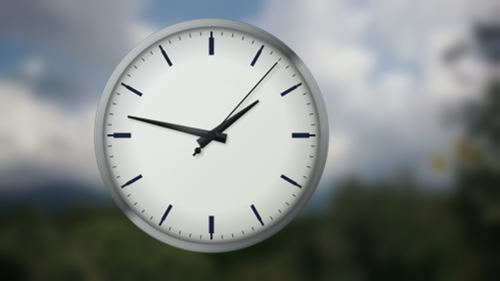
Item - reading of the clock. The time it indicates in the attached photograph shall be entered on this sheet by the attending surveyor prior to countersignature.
1:47:07
